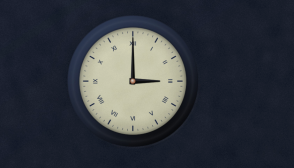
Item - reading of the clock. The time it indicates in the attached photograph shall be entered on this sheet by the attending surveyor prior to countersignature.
3:00
